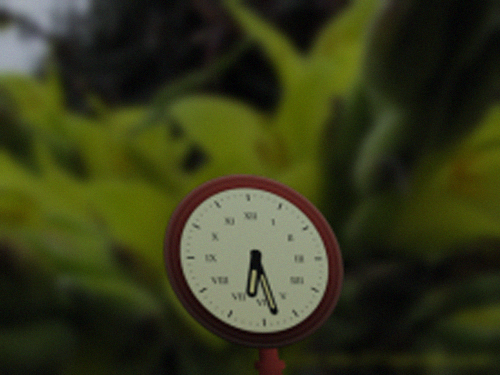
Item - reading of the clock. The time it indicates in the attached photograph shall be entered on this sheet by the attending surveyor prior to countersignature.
6:28
